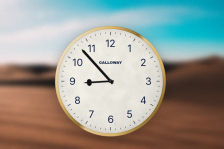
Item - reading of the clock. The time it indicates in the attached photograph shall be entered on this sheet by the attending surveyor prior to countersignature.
8:53
